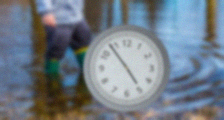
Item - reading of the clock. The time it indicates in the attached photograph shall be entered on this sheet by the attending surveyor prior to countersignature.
4:54
